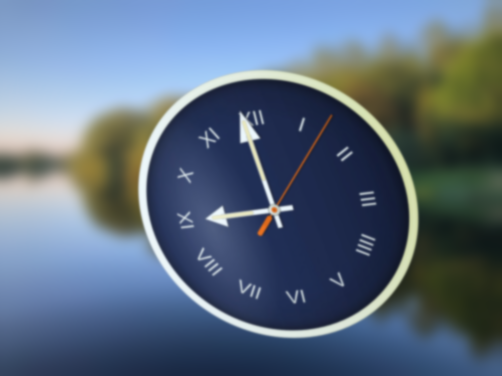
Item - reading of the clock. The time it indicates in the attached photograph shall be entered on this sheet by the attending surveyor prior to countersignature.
8:59:07
